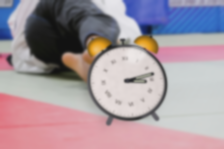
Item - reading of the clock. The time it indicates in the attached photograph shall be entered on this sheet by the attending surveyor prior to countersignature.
3:13
